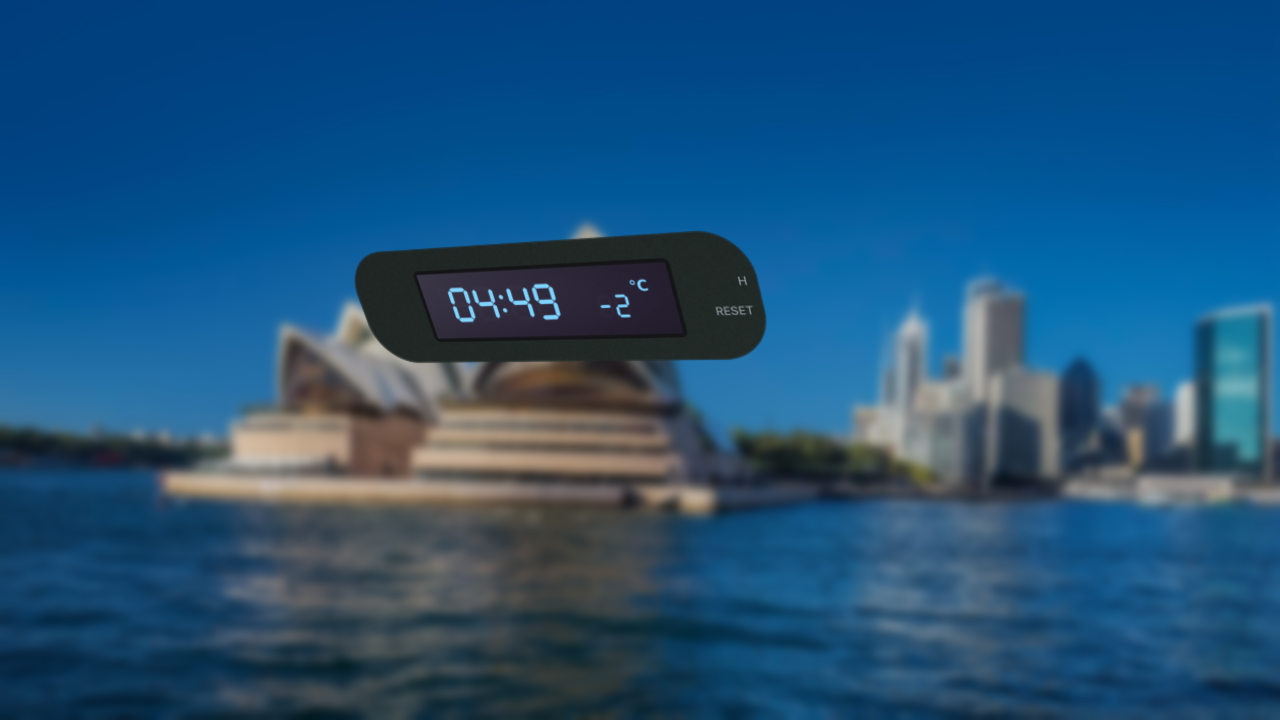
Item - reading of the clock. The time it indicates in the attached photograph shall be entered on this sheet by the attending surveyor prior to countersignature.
4:49
